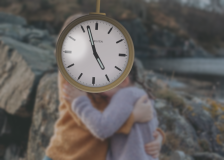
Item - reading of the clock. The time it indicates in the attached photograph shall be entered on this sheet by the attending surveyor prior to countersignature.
4:57
